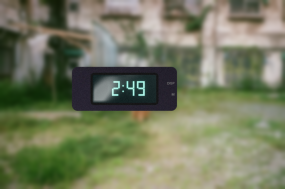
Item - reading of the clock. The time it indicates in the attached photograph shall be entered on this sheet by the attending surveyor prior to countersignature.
2:49
